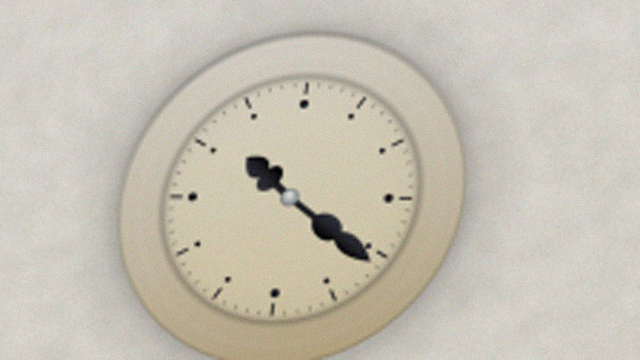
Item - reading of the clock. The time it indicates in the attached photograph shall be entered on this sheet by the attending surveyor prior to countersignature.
10:21
